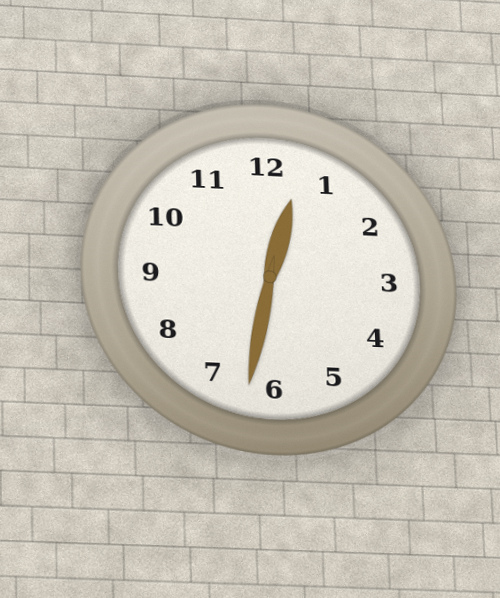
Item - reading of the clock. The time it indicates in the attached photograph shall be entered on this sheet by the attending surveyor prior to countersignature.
12:32
